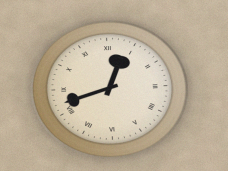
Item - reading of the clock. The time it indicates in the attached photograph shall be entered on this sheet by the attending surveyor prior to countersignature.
12:42
